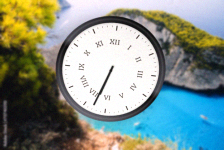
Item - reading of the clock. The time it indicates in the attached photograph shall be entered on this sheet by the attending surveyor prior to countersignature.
6:33
